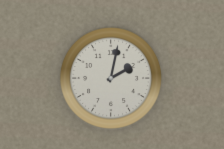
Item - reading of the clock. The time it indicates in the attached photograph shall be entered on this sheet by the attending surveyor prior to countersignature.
2:02
